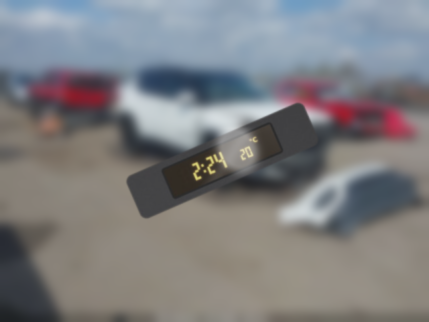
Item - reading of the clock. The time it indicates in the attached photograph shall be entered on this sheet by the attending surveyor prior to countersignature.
2:24
